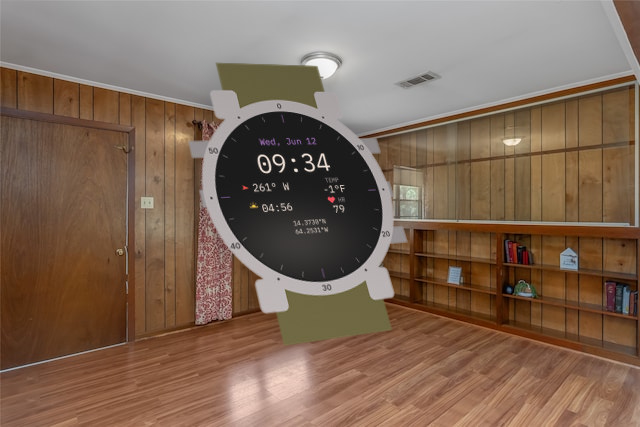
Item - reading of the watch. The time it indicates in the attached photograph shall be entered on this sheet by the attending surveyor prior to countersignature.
9:34
